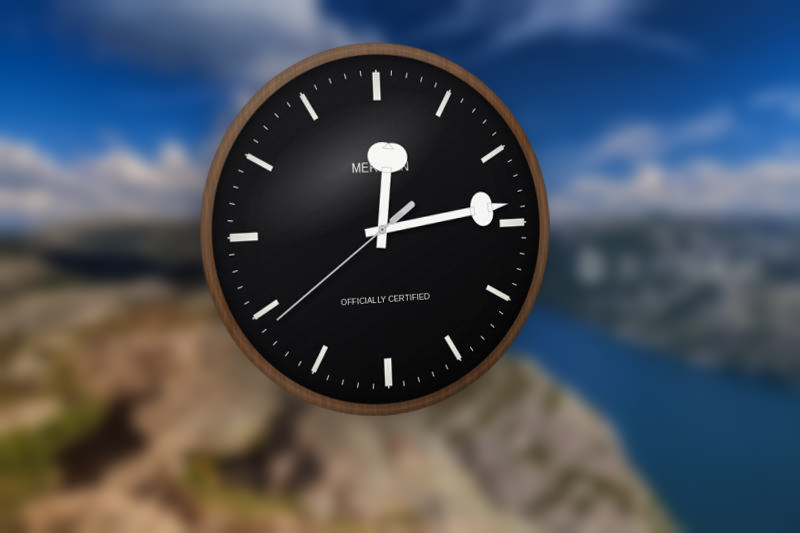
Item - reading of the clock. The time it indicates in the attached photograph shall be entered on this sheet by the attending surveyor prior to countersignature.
12:13:39
